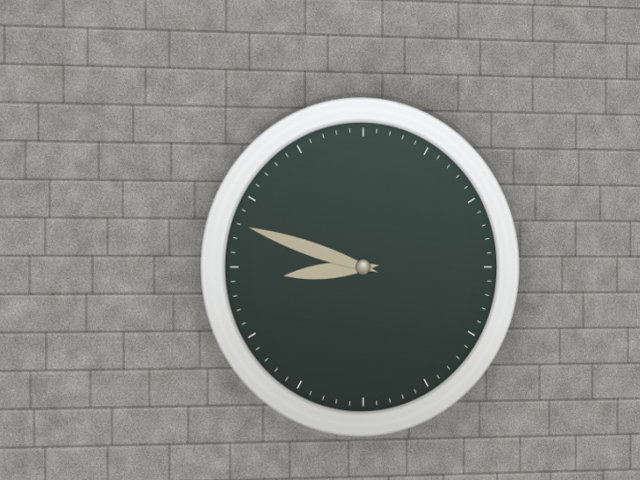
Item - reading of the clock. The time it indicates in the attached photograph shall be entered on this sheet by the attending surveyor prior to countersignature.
8:48
